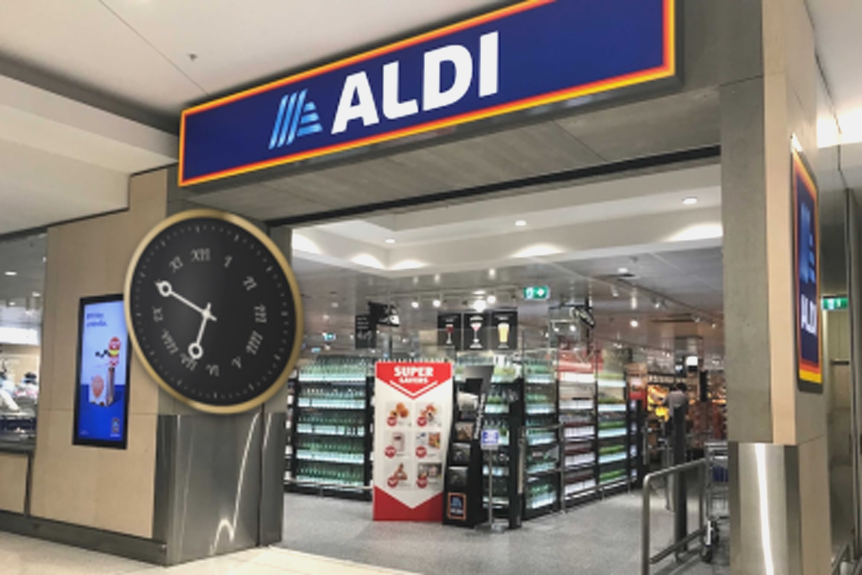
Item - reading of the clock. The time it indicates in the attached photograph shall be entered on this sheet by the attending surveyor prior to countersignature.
6:50
